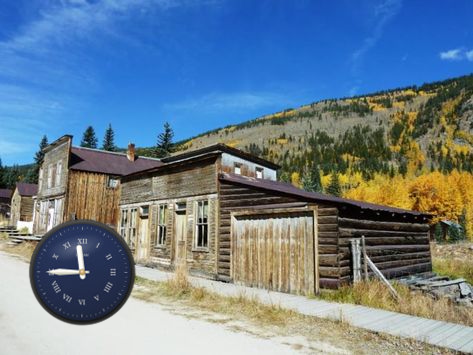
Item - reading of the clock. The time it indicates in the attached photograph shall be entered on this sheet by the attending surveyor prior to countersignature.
11:45
